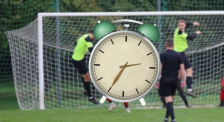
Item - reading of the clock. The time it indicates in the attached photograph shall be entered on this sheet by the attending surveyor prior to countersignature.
2:35
